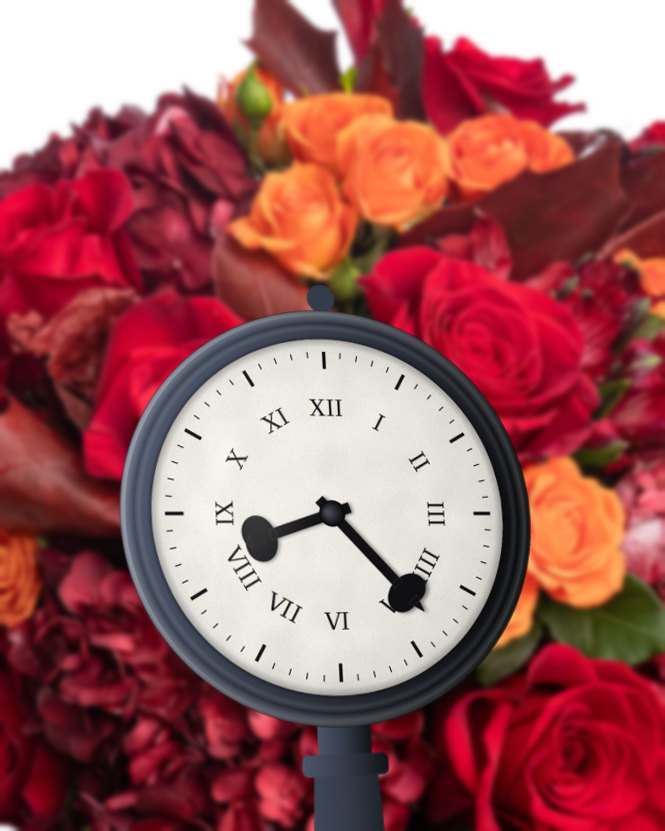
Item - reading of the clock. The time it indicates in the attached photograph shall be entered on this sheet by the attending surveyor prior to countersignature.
8:23
